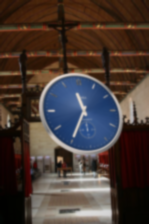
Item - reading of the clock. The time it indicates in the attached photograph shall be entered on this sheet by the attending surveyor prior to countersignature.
11:35
